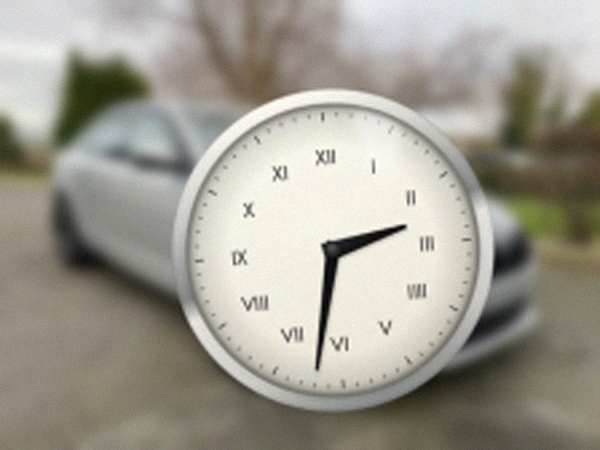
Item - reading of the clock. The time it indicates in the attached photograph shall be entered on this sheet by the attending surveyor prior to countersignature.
2:32
